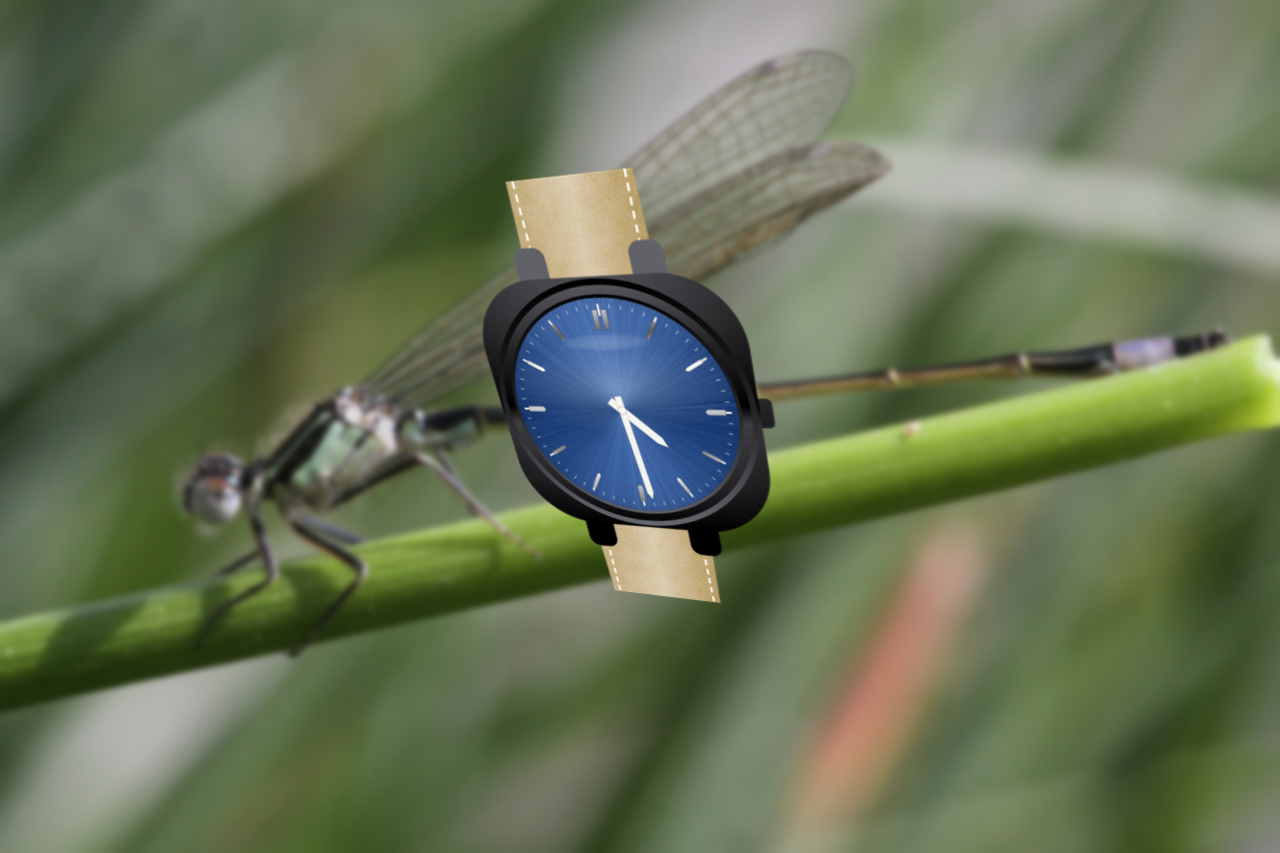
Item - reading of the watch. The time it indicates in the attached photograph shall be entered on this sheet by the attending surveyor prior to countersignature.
4:29
